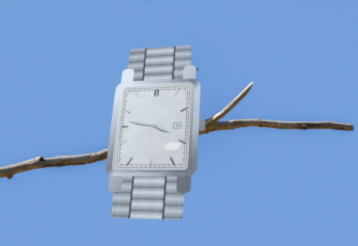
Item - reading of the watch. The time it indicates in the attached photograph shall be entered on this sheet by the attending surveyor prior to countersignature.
3:47
